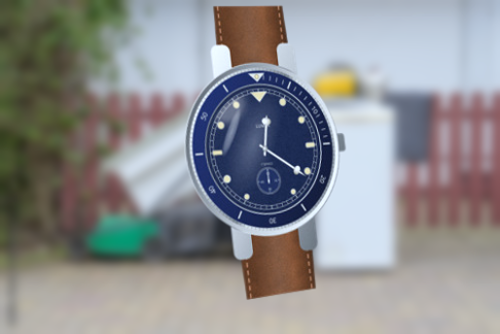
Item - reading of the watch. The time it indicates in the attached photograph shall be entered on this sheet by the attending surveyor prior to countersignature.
12:21
